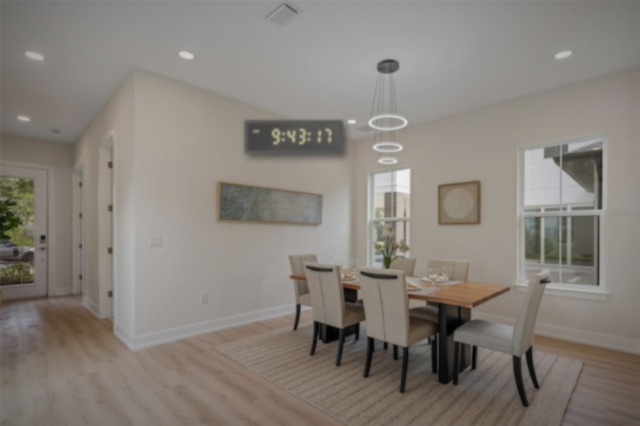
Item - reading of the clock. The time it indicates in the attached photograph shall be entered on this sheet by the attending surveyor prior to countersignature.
9:43:17
